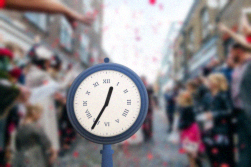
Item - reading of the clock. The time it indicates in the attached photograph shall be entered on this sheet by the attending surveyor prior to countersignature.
12:35
